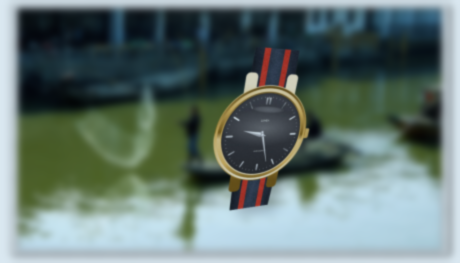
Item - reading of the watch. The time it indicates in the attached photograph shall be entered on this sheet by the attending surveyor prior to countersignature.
9:27
